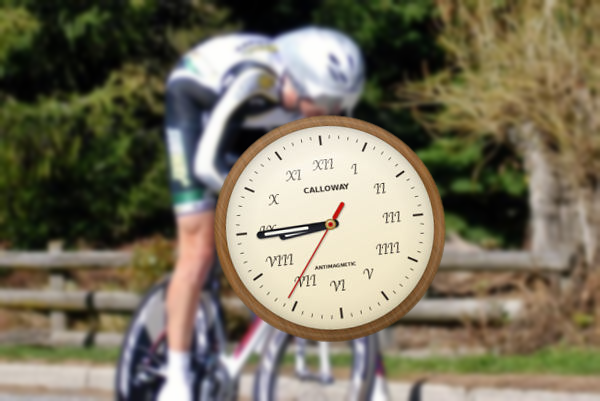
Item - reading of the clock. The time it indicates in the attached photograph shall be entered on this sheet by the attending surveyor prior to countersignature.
8:44:36
